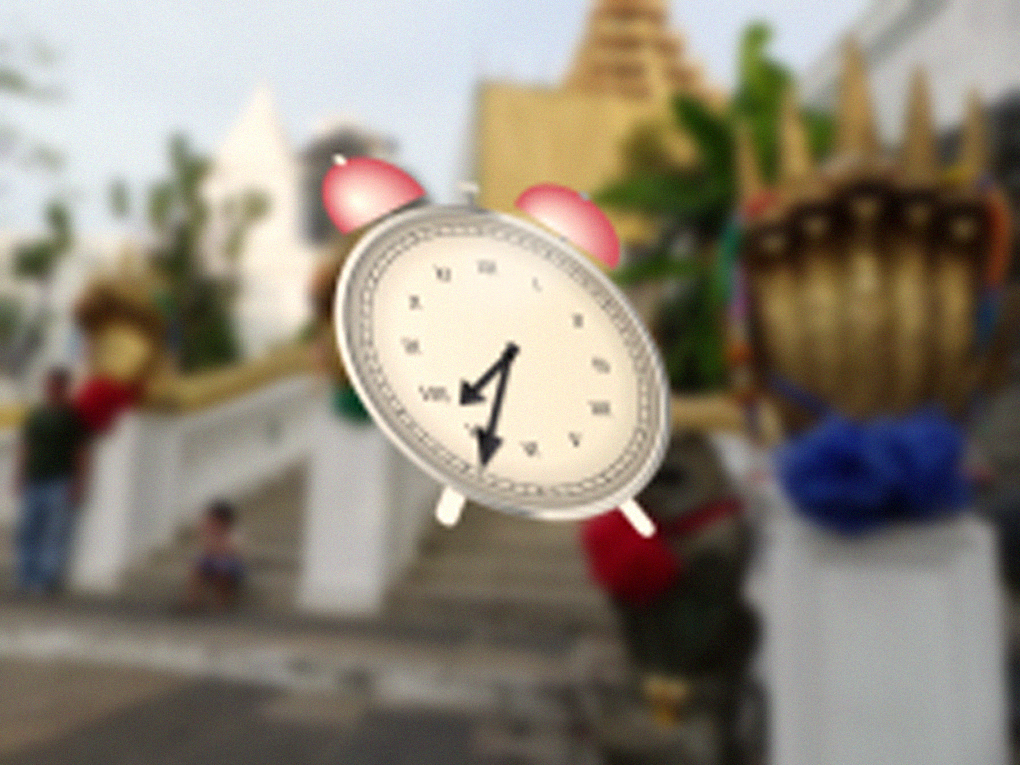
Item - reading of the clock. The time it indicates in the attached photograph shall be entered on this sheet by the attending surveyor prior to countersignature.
7:34
